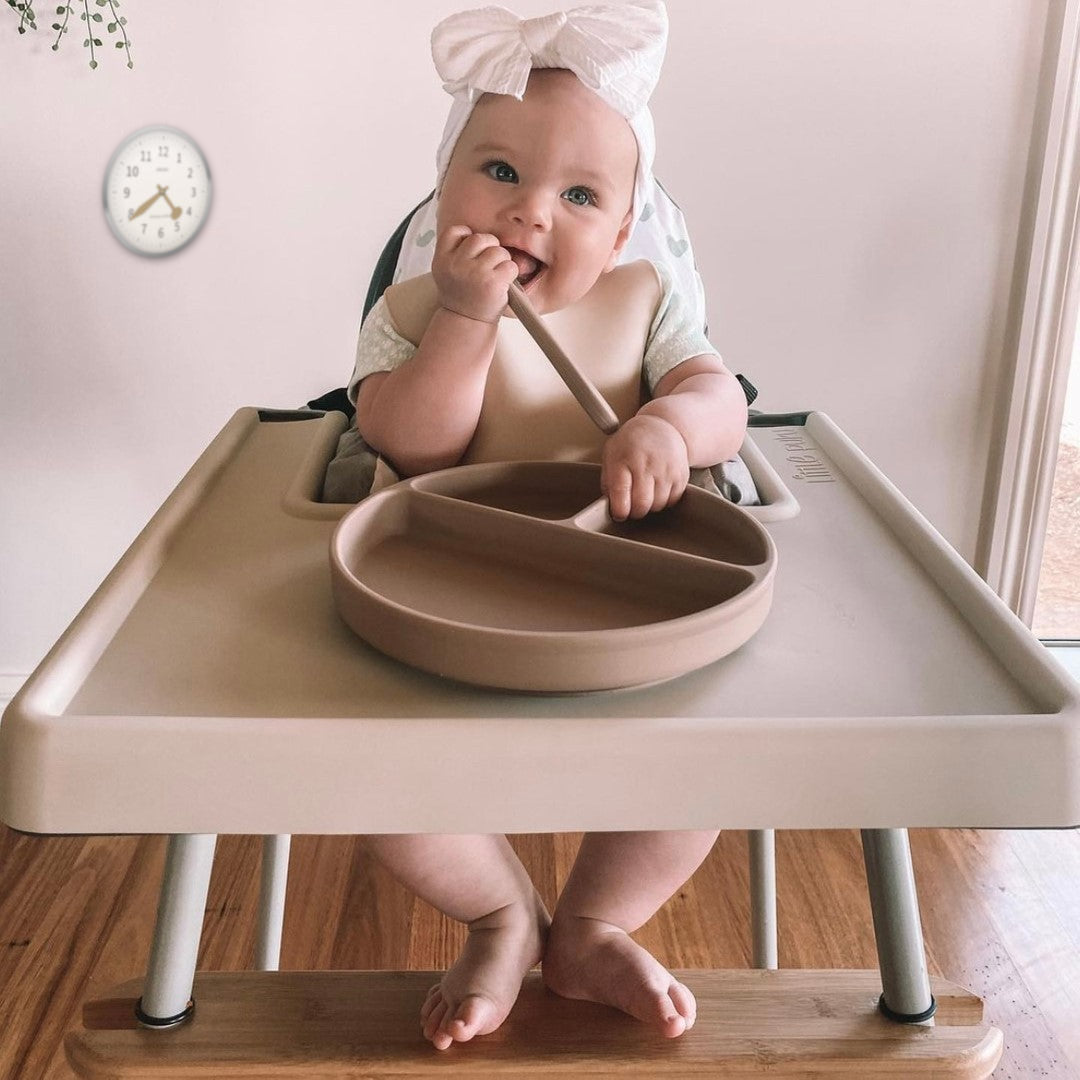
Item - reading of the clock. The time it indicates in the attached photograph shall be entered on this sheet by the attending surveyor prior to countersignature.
4:39
